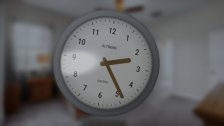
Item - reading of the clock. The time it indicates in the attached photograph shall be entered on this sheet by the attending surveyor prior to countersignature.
2:24
